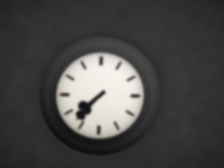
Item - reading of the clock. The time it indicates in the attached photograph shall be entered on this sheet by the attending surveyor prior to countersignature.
7:37
